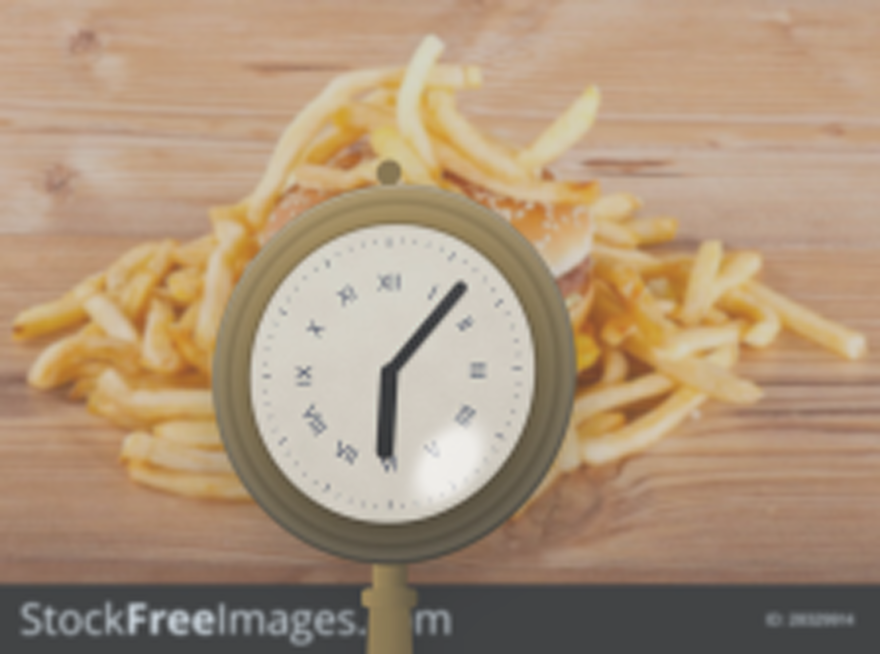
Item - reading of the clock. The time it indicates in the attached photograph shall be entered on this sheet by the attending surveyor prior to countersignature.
6:07
